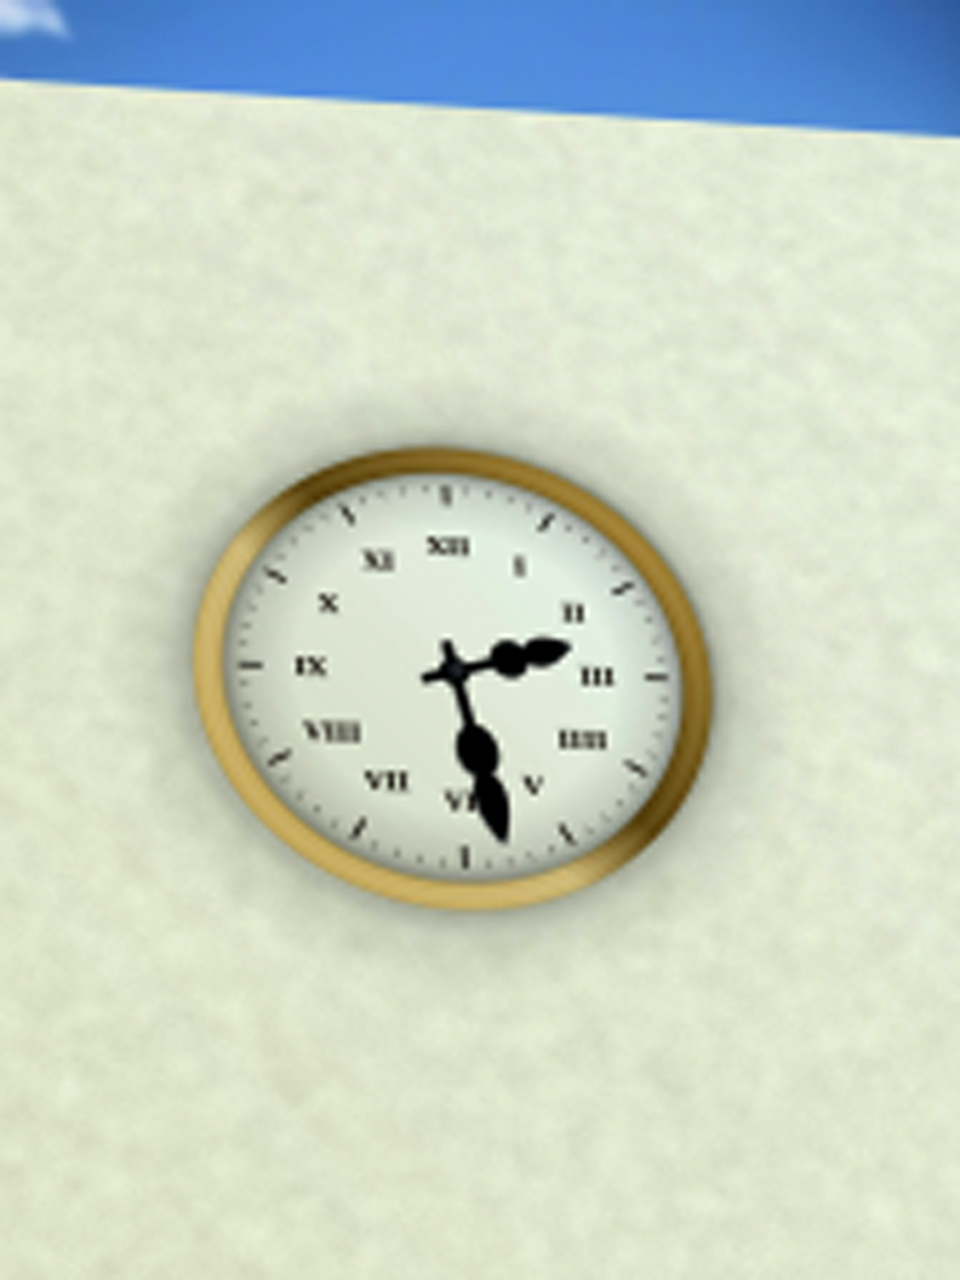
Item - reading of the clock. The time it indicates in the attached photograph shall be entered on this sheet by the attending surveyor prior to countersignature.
2:28
